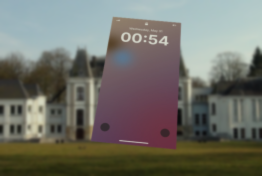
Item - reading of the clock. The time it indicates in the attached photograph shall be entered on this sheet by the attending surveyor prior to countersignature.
0:54
